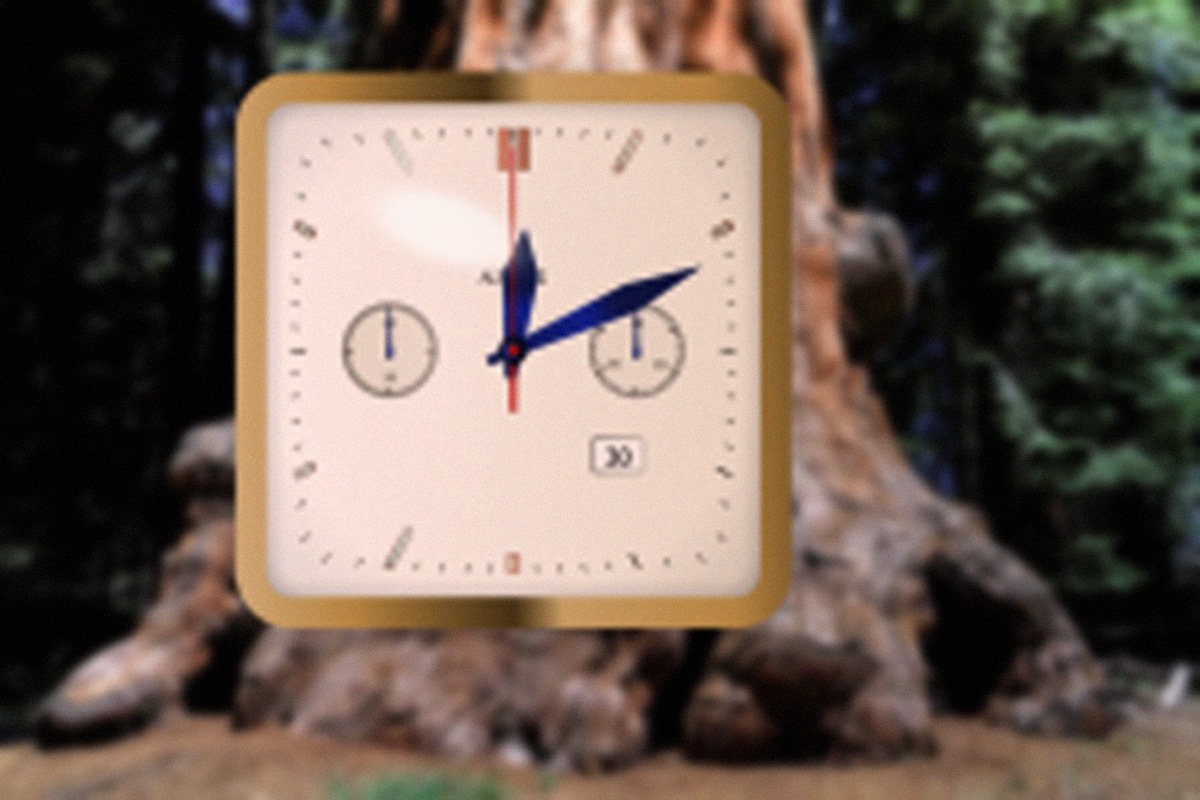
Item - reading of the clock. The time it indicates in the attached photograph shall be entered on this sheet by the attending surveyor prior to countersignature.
12:11
